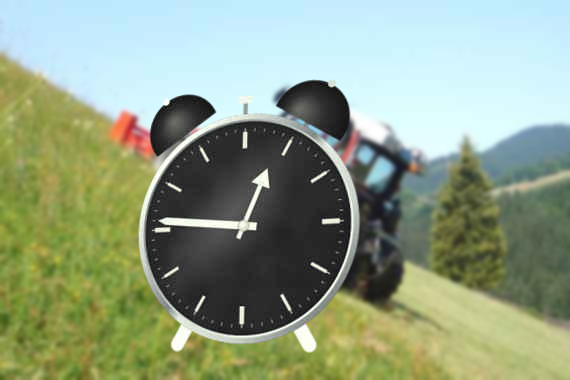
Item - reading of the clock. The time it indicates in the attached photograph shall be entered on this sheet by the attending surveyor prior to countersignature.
12:46
